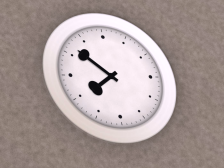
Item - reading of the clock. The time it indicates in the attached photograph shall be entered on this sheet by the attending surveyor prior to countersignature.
7:52
